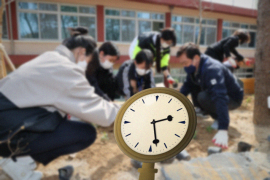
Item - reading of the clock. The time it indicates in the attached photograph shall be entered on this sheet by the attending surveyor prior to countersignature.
2:28
